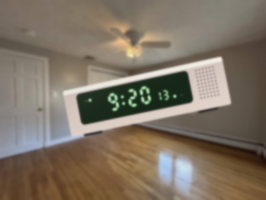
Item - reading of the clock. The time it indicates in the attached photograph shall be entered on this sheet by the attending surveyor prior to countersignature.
9:20
